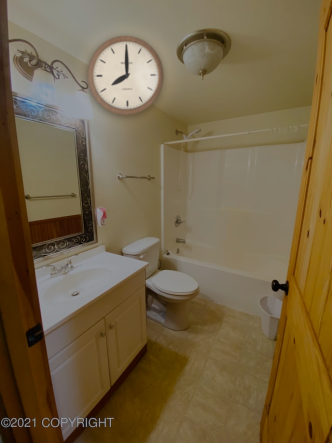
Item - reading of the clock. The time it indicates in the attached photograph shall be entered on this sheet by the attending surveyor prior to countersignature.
8:00
